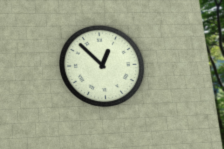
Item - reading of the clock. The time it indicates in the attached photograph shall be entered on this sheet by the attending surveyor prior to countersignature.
12:53
